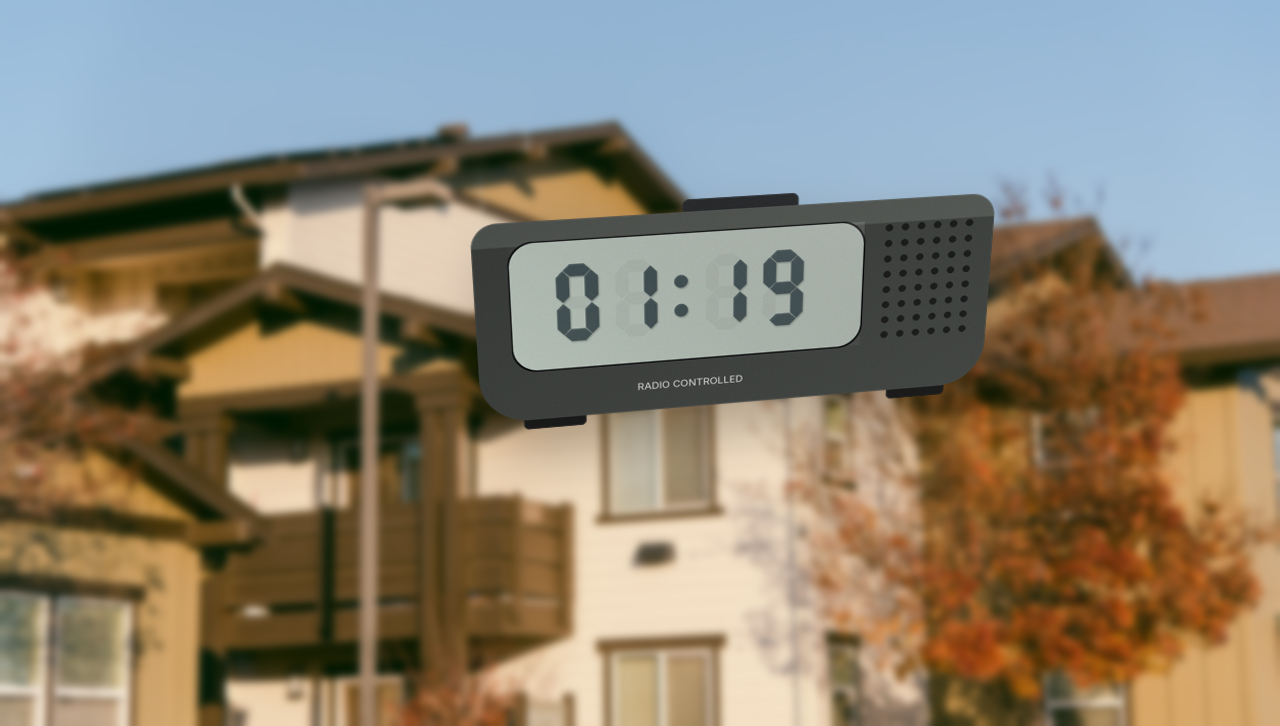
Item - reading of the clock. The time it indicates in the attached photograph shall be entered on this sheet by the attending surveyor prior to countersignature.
1:19
